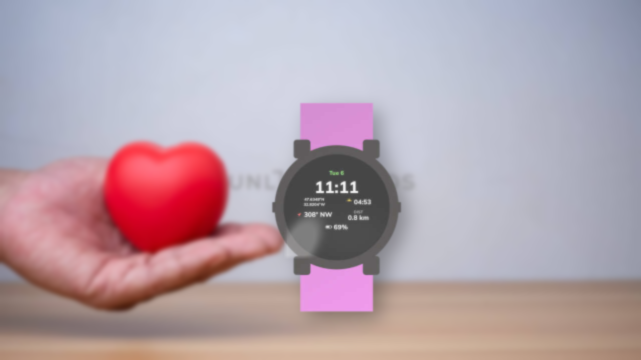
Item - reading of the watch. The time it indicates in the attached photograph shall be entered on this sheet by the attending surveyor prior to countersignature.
11:11
